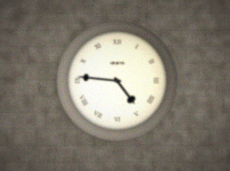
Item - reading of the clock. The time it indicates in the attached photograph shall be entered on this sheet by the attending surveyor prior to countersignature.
4:46
